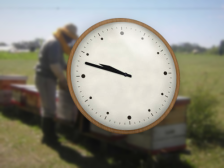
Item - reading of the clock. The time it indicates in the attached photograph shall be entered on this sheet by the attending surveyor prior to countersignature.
9:48
